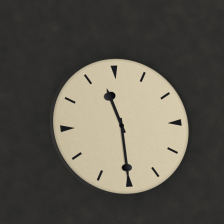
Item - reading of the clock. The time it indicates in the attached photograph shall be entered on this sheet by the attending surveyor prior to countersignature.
11:30
